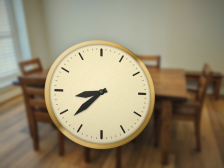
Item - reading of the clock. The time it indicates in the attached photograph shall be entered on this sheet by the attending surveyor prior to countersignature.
8:38
